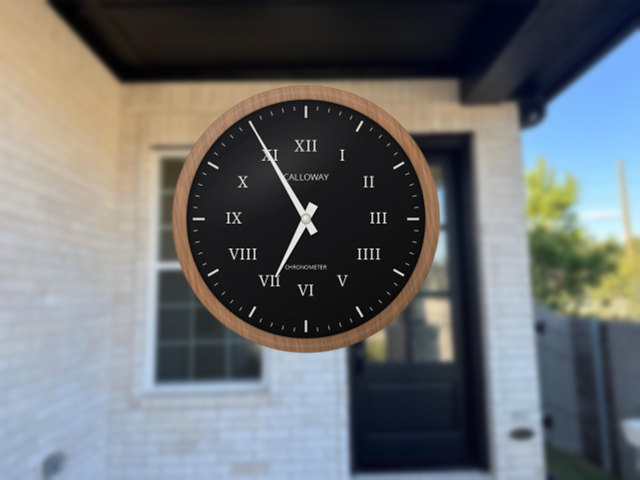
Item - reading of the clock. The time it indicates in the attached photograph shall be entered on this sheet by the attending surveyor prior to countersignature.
6:55
